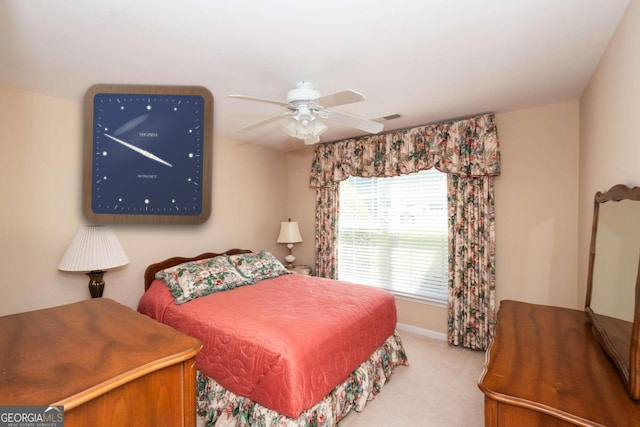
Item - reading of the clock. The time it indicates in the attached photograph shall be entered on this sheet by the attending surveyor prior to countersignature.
3:49
